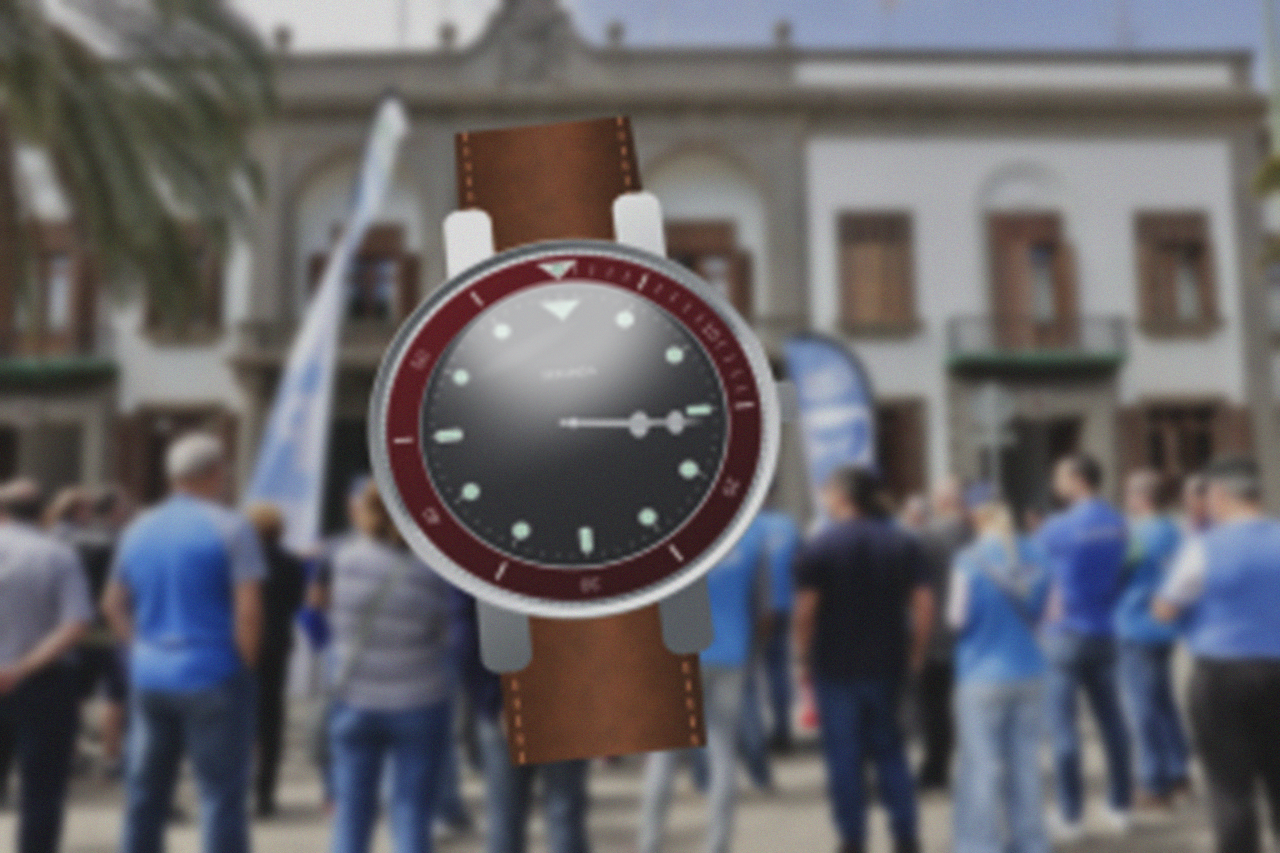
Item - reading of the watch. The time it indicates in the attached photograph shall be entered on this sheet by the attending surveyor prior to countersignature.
3:16
